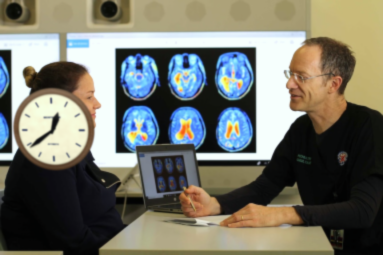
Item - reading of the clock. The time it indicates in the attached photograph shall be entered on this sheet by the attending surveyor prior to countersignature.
12:39
